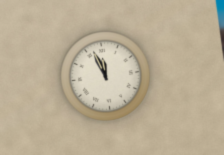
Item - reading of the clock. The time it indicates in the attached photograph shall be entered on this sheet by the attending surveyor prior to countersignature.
11:57
